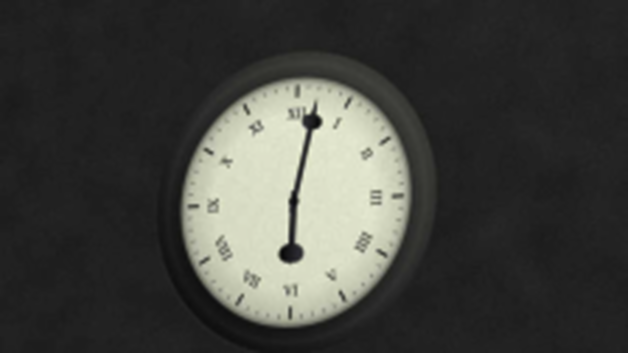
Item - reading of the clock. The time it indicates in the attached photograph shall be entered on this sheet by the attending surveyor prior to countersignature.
6:02
